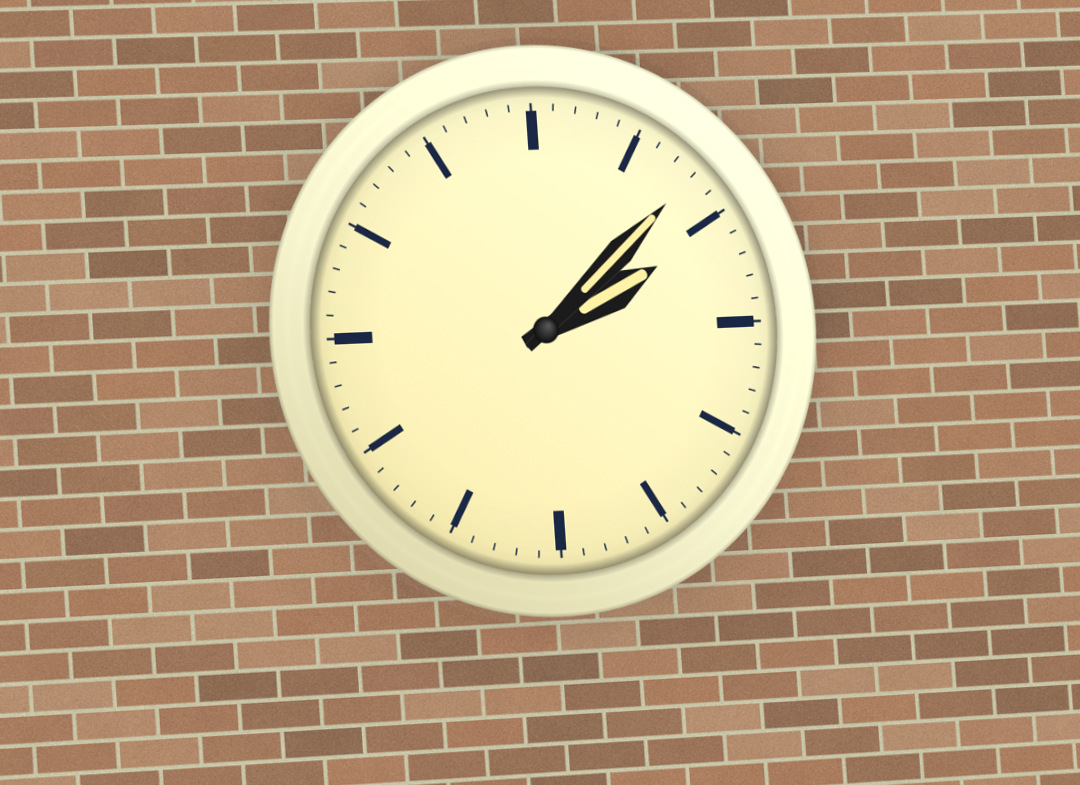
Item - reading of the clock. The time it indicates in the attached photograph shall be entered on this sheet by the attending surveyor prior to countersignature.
2:08
